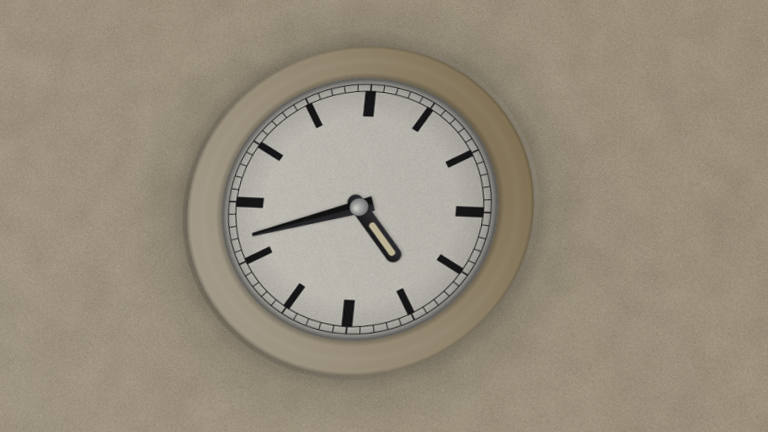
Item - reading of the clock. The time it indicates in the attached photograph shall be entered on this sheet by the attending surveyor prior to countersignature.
4:42
